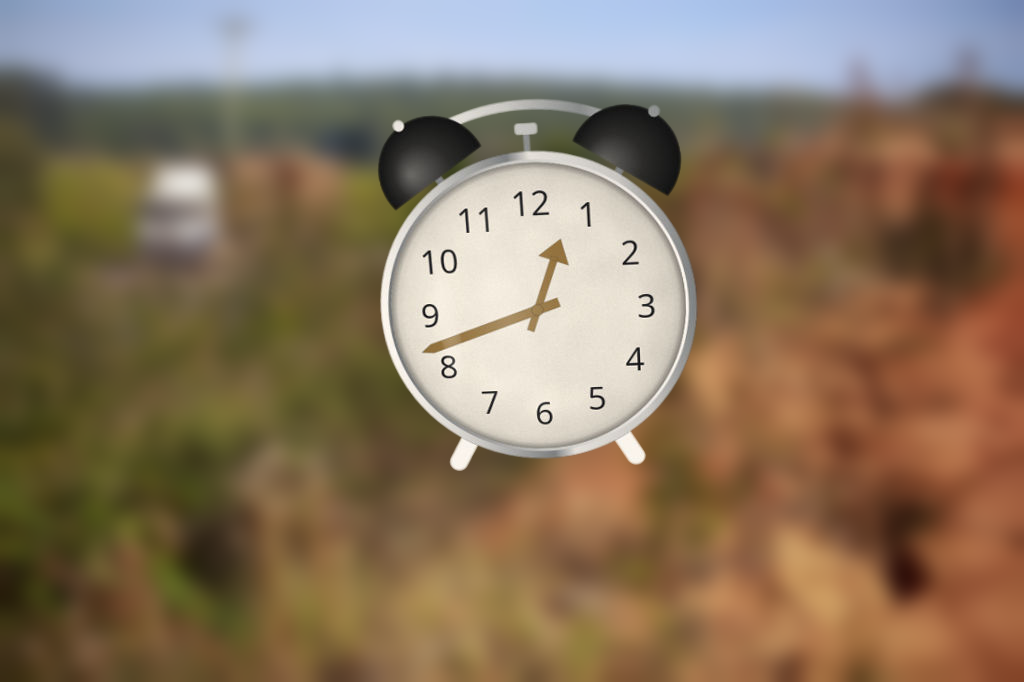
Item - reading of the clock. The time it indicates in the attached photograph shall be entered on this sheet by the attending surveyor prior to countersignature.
12:42
